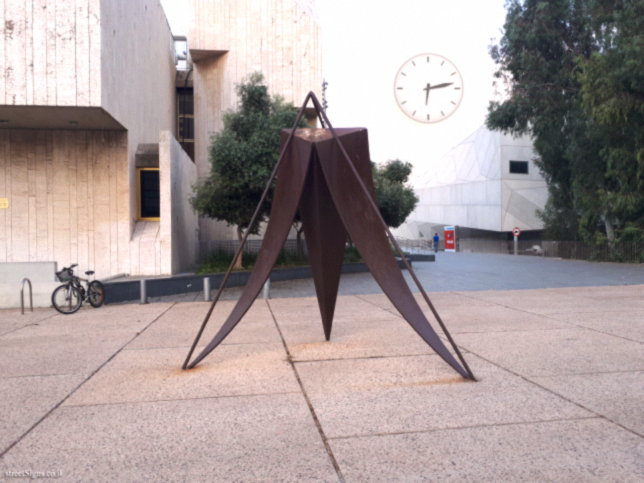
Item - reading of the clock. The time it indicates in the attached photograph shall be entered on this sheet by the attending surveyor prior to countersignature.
6:13
